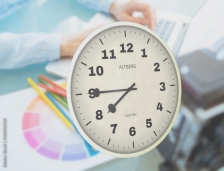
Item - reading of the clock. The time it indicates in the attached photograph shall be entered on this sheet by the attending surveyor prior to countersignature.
7:45
